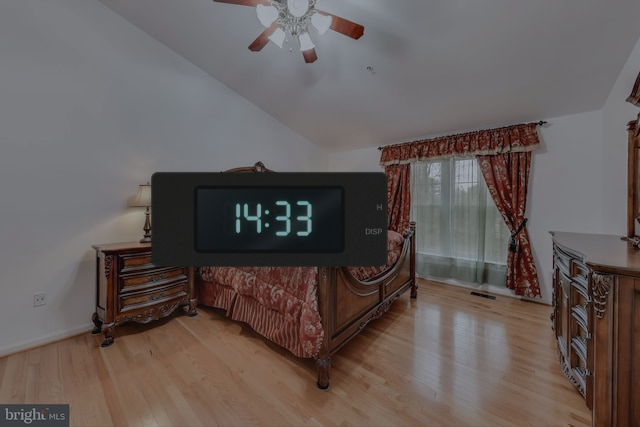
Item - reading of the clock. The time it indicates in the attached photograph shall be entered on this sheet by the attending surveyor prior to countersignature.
14:33
